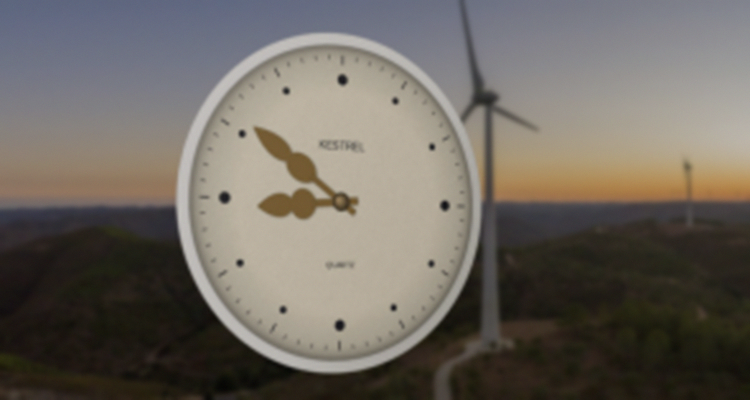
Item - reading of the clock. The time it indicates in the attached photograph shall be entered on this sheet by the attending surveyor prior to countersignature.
8:51
